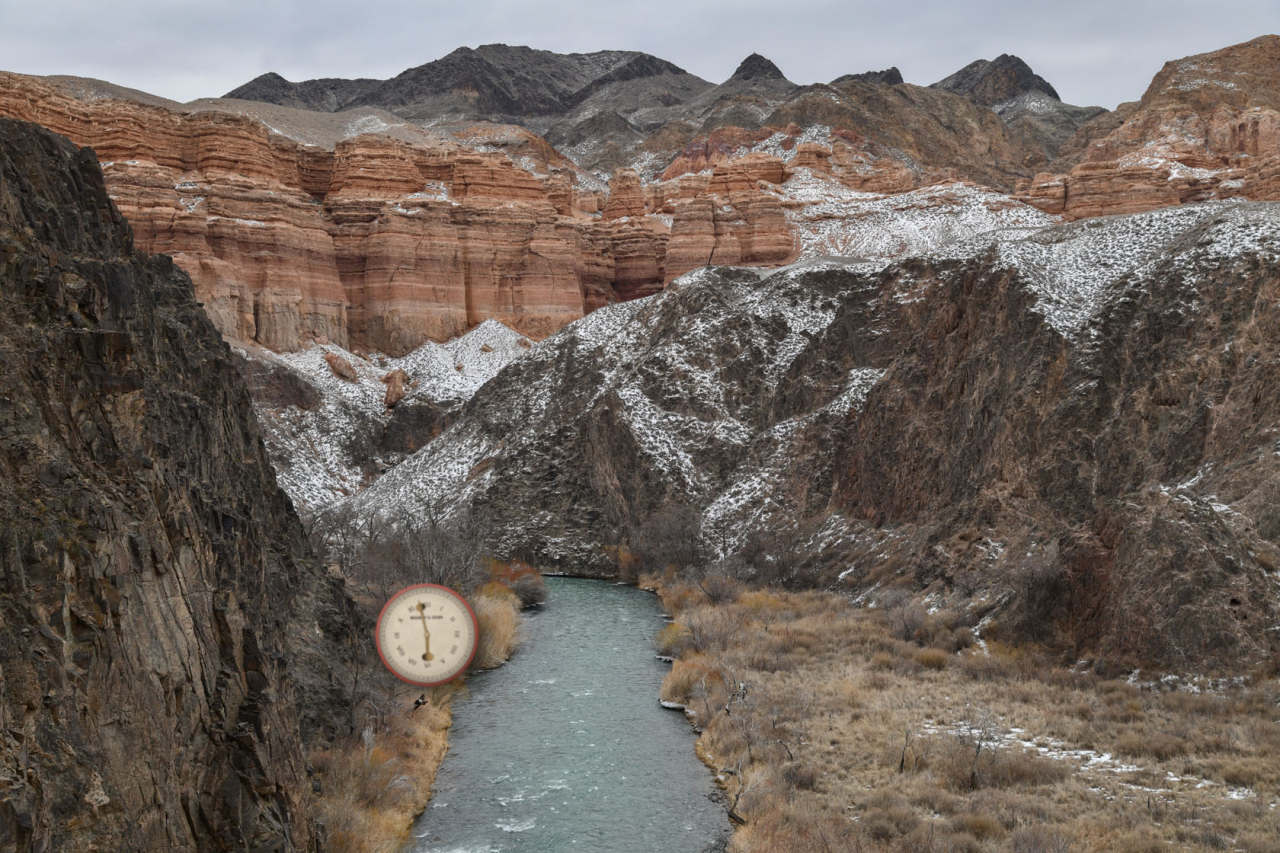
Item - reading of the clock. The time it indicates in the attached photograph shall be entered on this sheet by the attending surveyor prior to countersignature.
5:58
